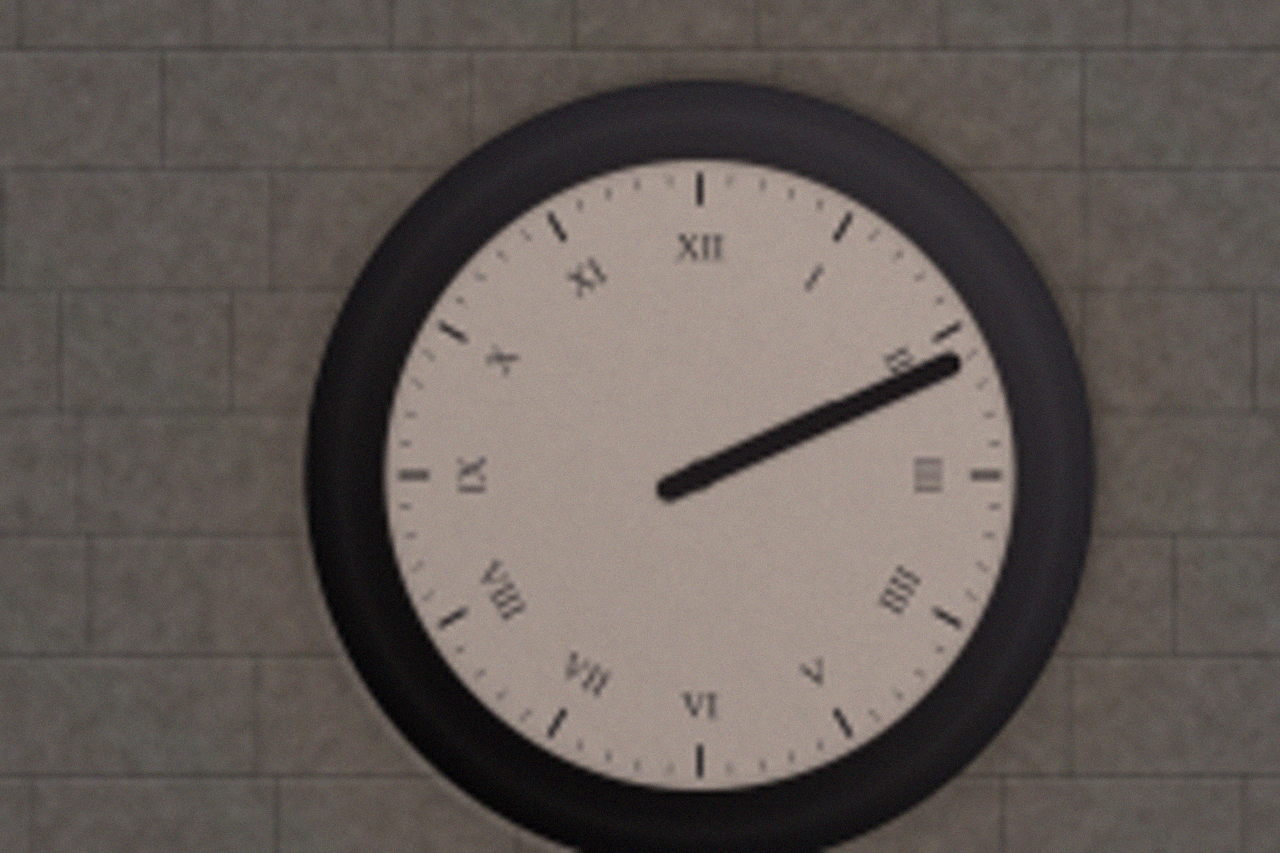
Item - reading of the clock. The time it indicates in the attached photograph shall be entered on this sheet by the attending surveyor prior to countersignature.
2:11
